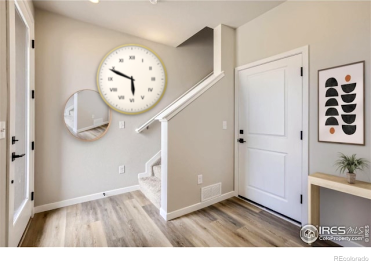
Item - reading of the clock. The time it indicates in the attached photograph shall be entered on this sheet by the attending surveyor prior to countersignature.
5:49
